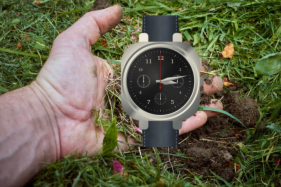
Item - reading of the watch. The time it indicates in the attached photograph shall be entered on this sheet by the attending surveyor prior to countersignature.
3:13
